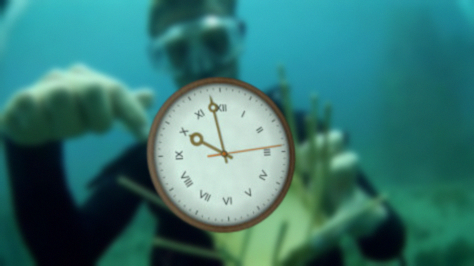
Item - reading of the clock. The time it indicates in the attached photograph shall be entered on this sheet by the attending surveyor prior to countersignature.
9:58:14
